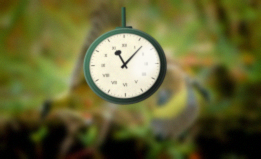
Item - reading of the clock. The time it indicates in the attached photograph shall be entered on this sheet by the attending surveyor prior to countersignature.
11:07
